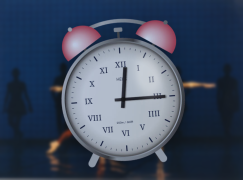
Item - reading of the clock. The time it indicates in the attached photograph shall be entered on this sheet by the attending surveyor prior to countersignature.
12:15
